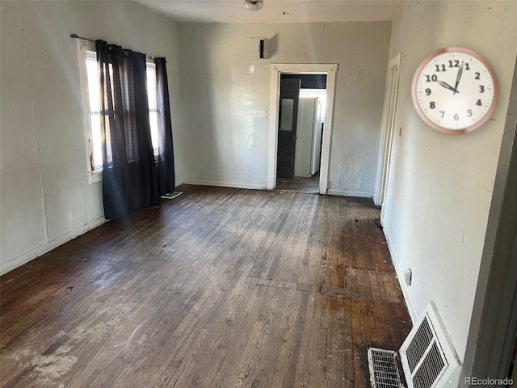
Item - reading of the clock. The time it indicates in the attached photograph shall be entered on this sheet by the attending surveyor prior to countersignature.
10:03
